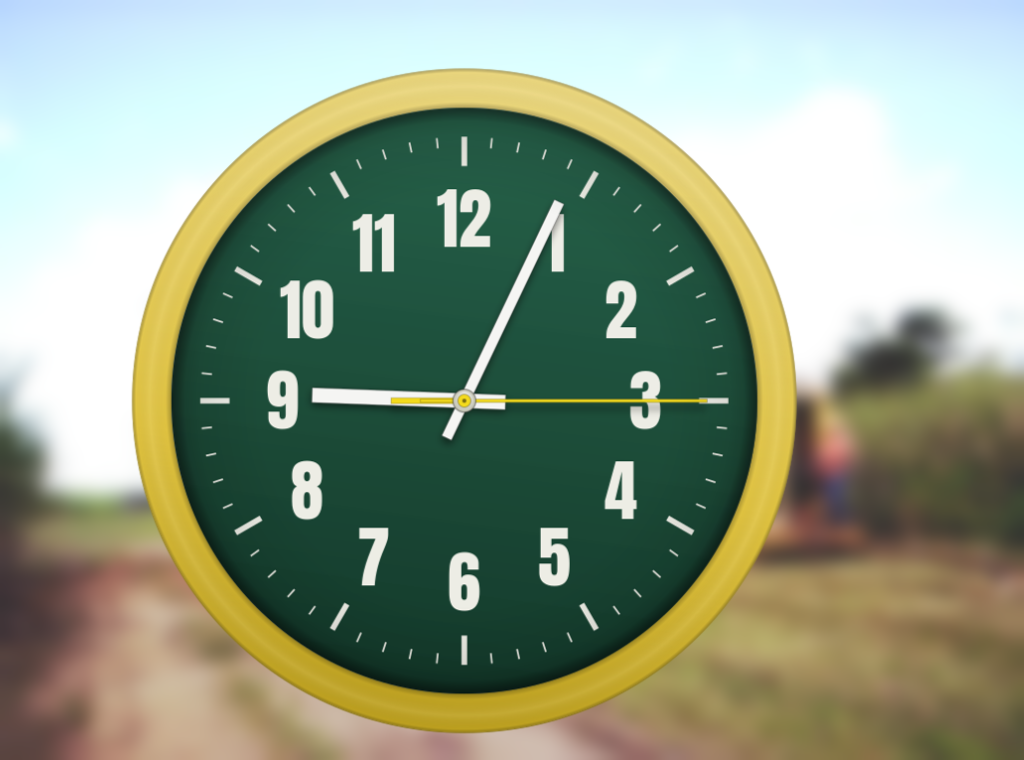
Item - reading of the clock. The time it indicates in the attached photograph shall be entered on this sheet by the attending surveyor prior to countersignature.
9:04:15
